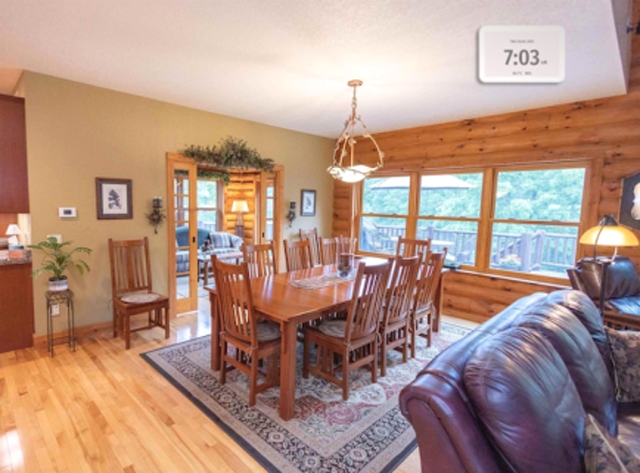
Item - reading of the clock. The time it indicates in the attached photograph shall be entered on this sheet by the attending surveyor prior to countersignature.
7:03
